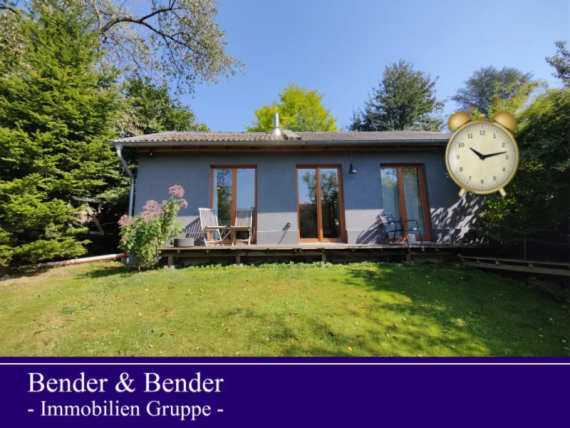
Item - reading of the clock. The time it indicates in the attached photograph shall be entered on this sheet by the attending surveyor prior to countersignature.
10:13
